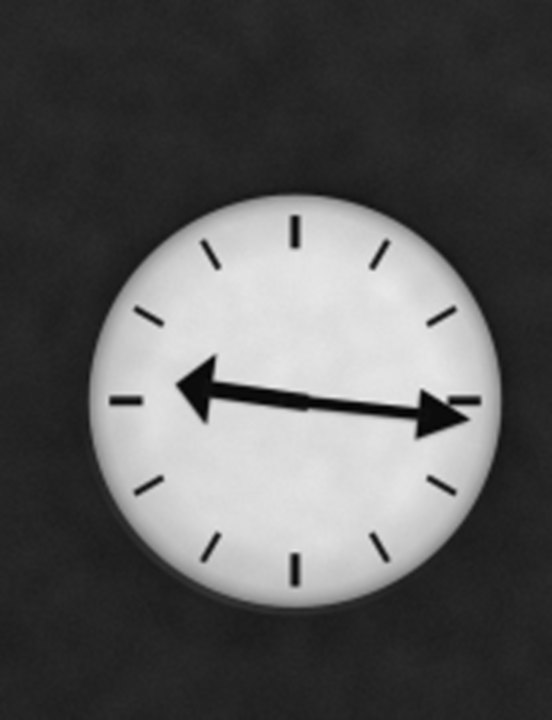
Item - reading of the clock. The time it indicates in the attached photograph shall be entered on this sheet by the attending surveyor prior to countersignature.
9:16
